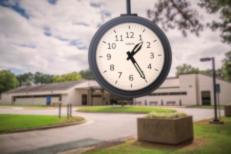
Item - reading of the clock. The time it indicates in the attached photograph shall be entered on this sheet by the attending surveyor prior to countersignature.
1:25
